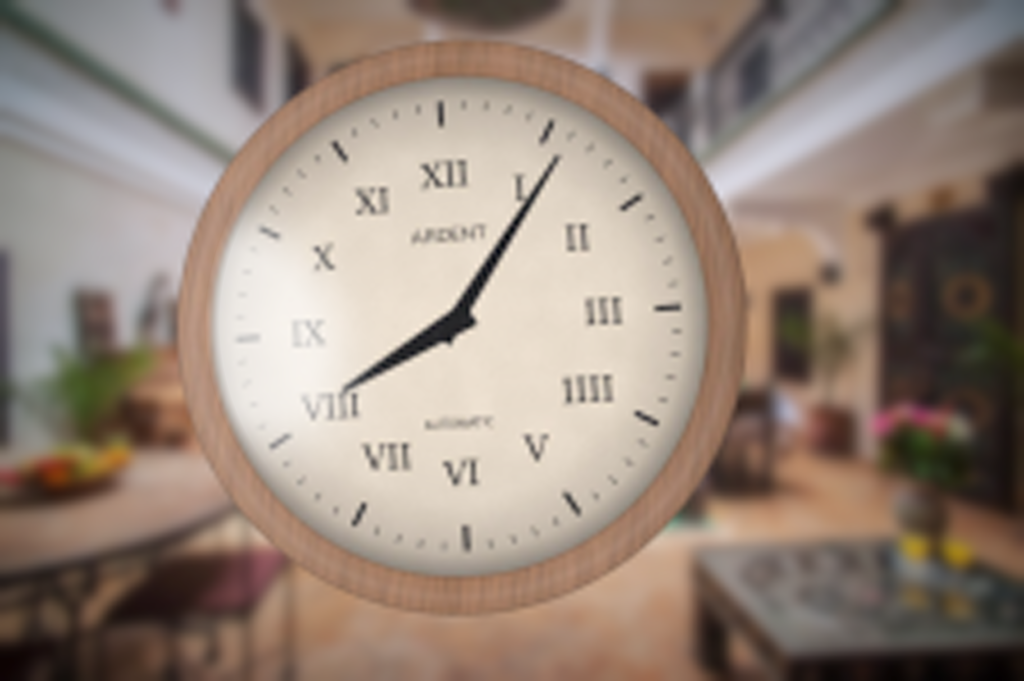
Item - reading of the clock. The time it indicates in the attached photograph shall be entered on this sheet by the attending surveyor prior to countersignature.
8:06
